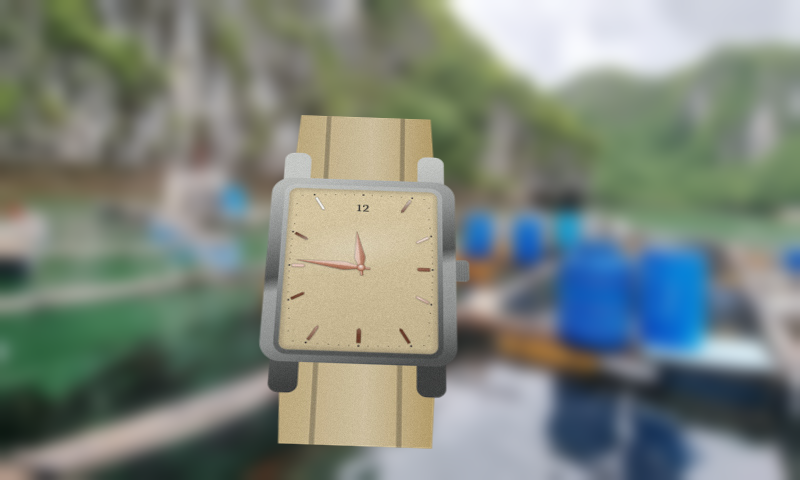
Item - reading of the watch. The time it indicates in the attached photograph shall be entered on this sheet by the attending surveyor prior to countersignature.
11:46
